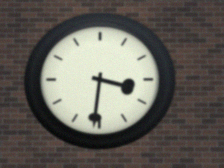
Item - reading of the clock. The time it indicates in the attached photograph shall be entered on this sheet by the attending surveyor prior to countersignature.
3:31
